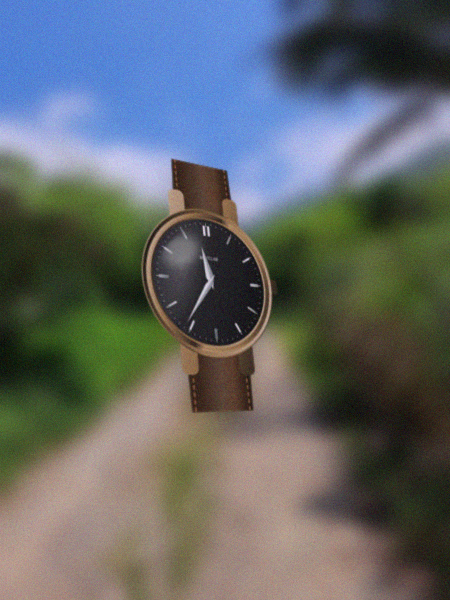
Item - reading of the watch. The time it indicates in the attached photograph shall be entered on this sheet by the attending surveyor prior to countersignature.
11:36
